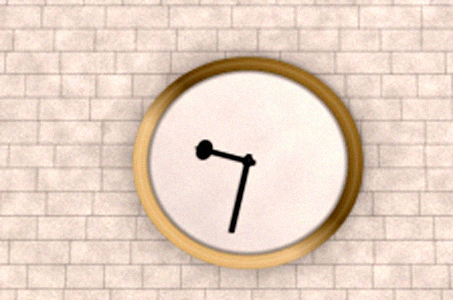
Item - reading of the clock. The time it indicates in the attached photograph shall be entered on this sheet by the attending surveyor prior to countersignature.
9:32
